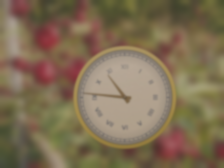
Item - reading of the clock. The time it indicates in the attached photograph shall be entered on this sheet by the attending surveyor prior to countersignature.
10:46
